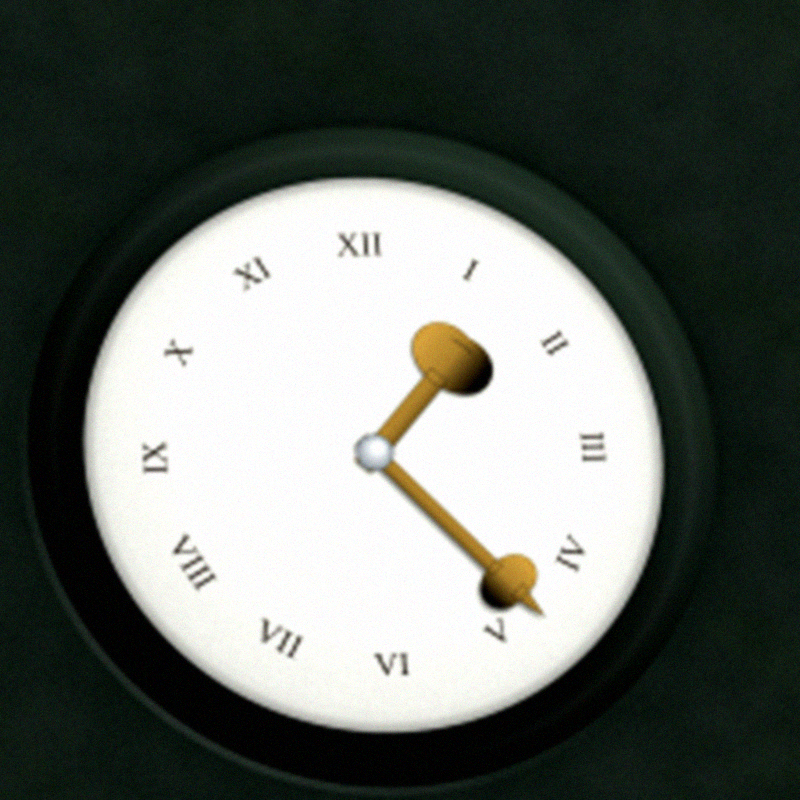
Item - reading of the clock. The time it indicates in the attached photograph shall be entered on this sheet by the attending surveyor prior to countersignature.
1:23
